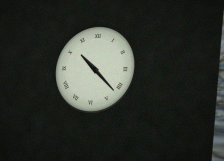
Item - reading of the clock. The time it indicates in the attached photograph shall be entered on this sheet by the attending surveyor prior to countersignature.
10:22
